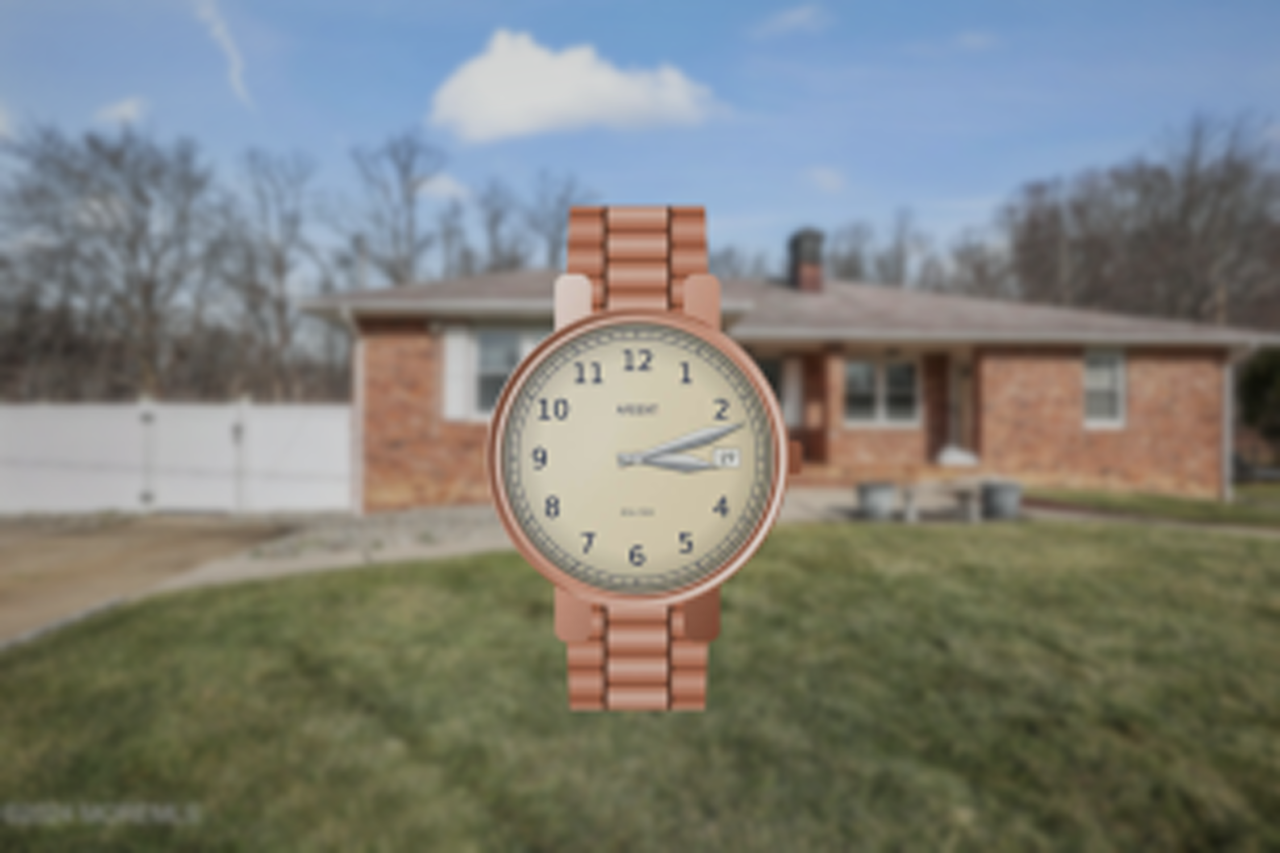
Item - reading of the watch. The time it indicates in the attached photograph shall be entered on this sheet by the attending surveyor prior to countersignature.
3:12
